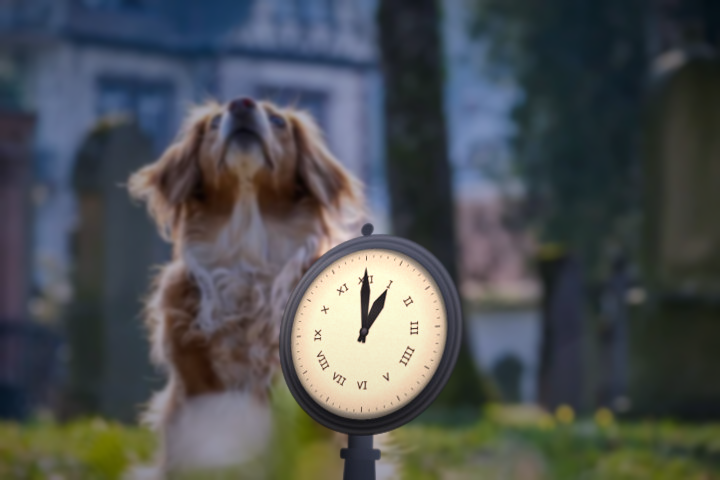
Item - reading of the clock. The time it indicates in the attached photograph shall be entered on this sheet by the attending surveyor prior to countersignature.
1:00
